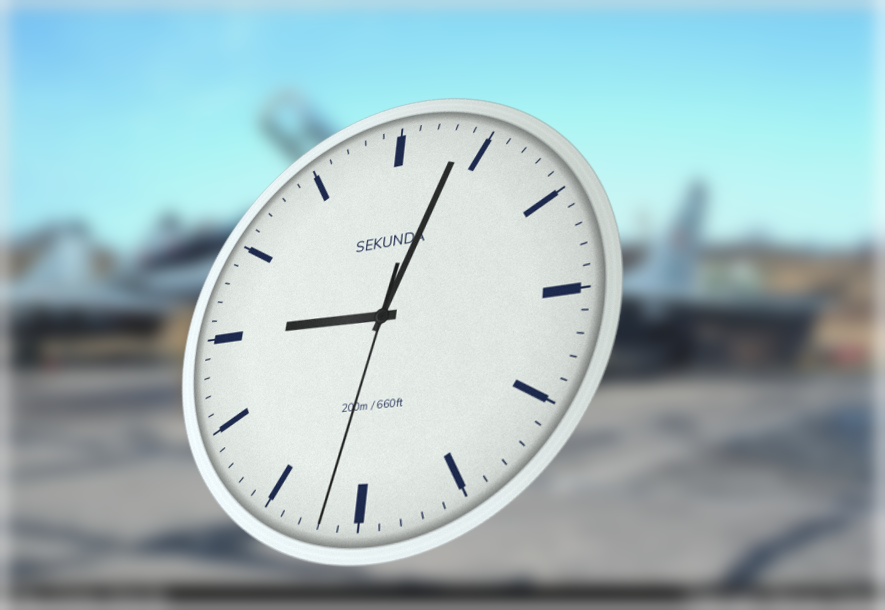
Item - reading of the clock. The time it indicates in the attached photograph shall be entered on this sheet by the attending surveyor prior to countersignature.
9:03:32
